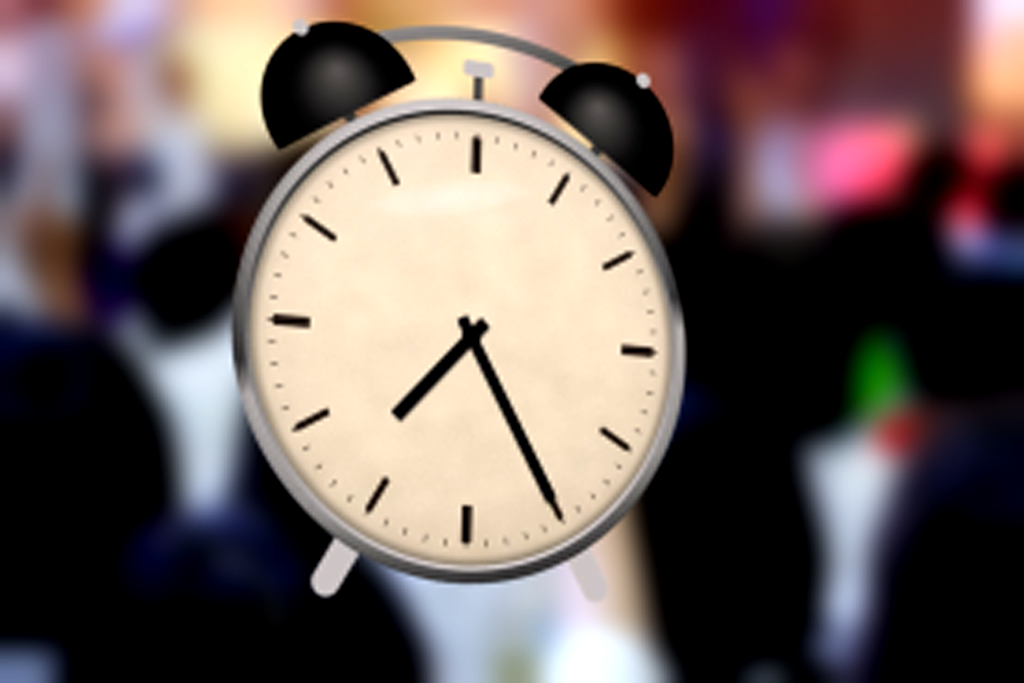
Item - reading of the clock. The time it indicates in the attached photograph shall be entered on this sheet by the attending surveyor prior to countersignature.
7:25
